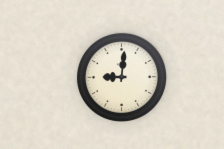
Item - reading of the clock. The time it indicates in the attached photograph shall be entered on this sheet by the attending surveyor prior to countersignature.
9:01
